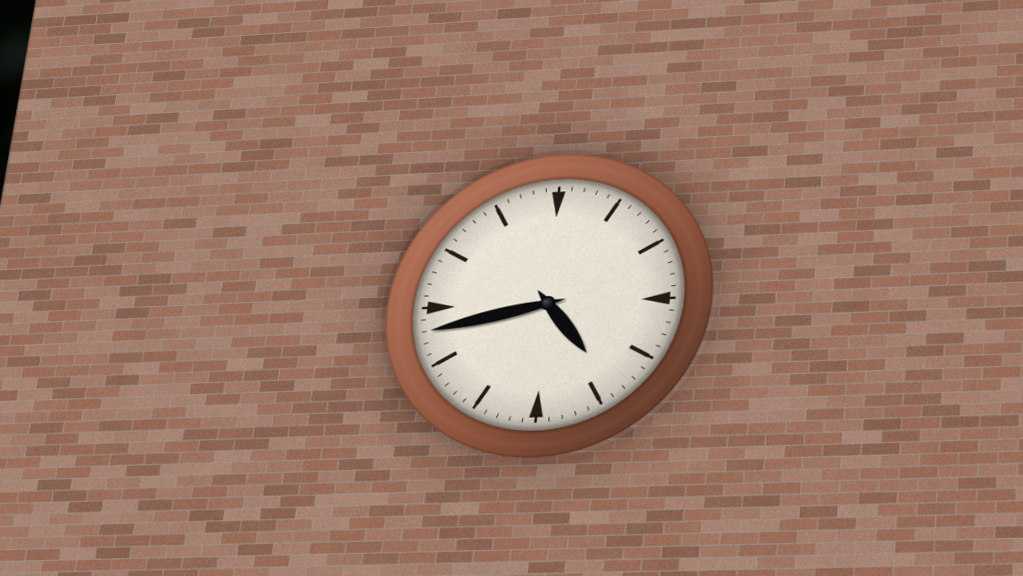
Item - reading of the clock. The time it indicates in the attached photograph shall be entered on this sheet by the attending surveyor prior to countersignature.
4:43
